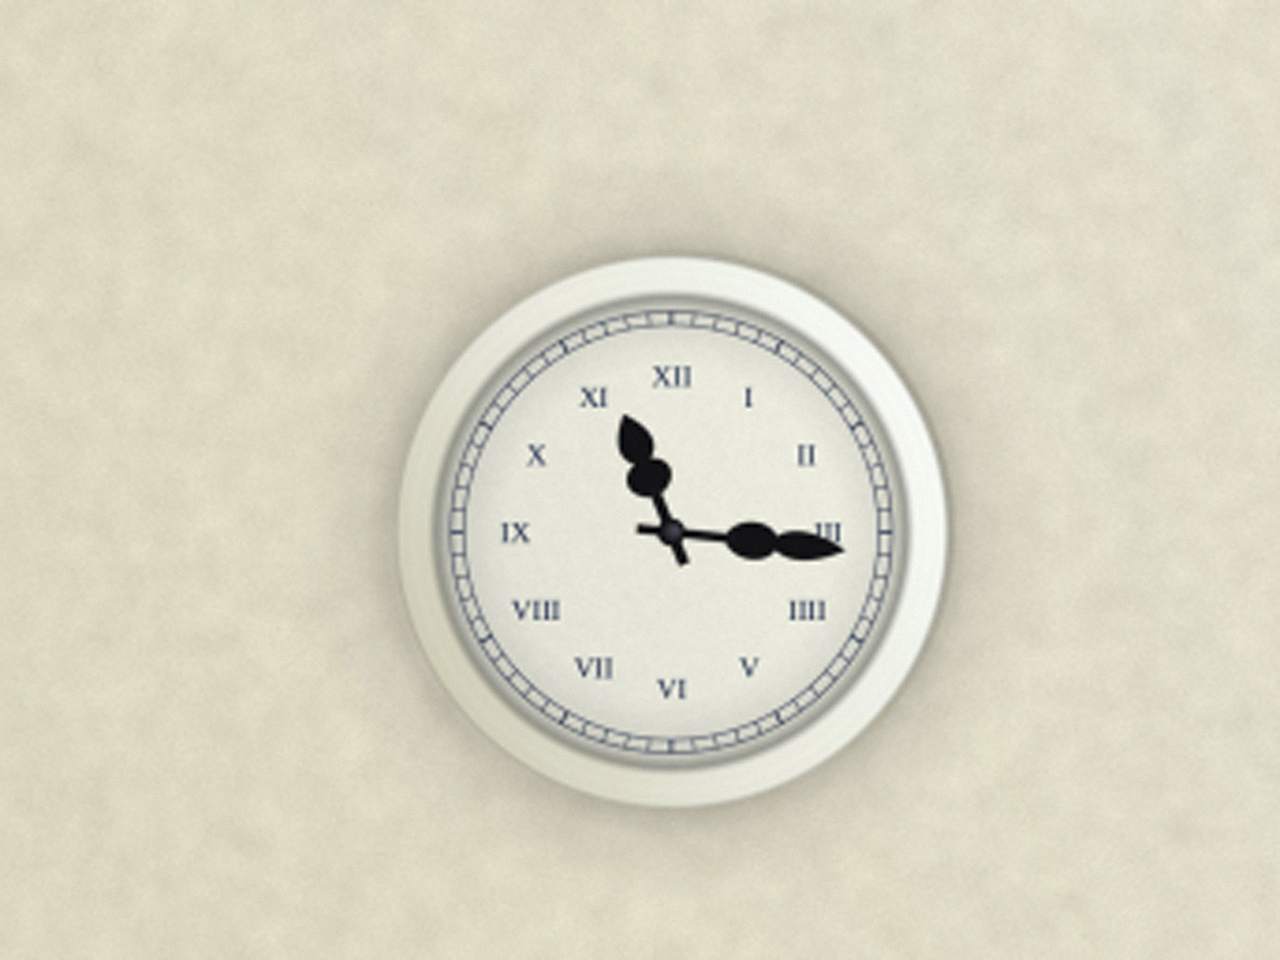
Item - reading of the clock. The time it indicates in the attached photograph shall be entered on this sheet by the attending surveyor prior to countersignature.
11:16
